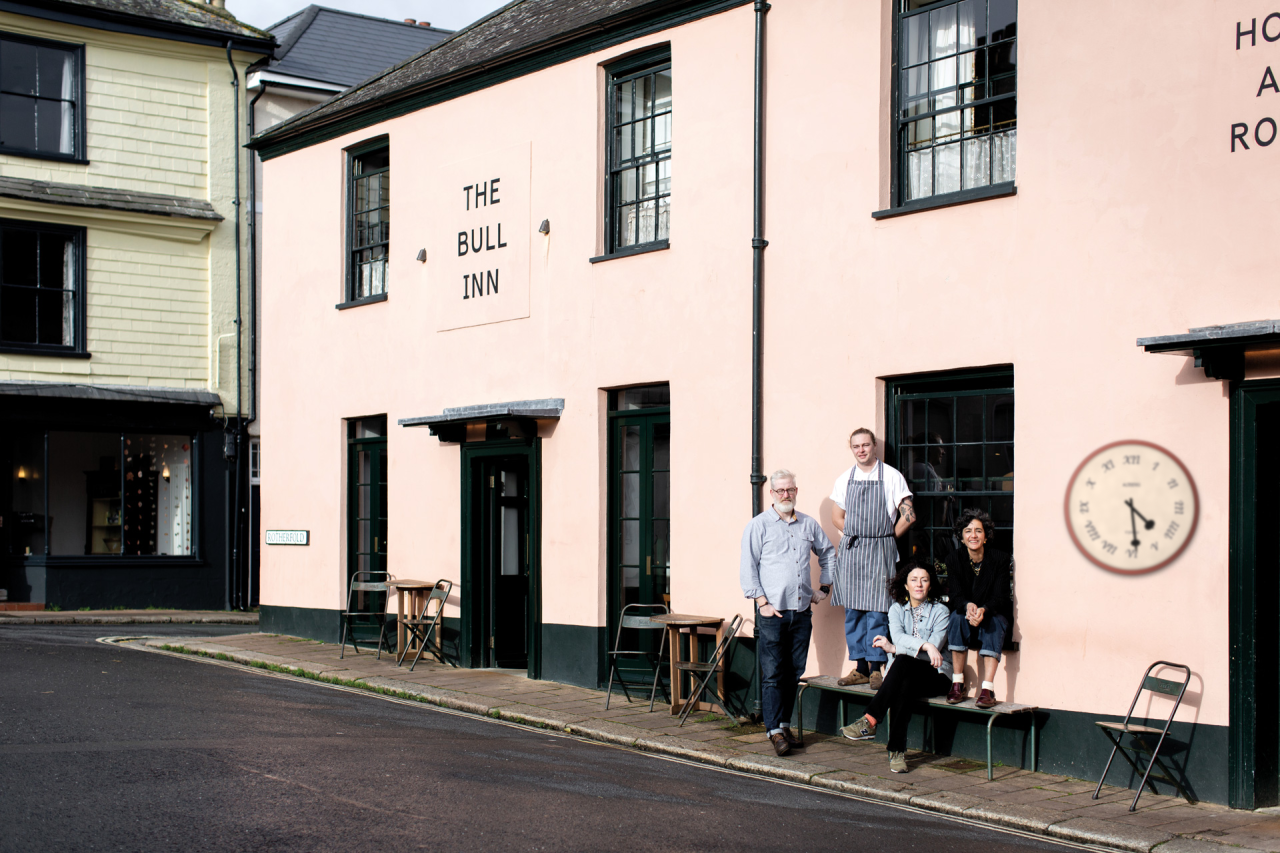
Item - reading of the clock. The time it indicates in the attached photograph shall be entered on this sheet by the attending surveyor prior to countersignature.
4:29
